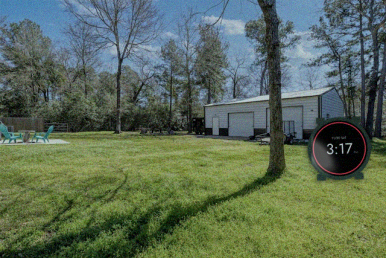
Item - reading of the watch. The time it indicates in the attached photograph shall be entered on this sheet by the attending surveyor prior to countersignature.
3:17
